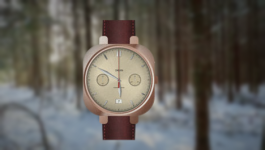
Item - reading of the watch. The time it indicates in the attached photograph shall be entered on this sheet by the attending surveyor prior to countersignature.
5:50
